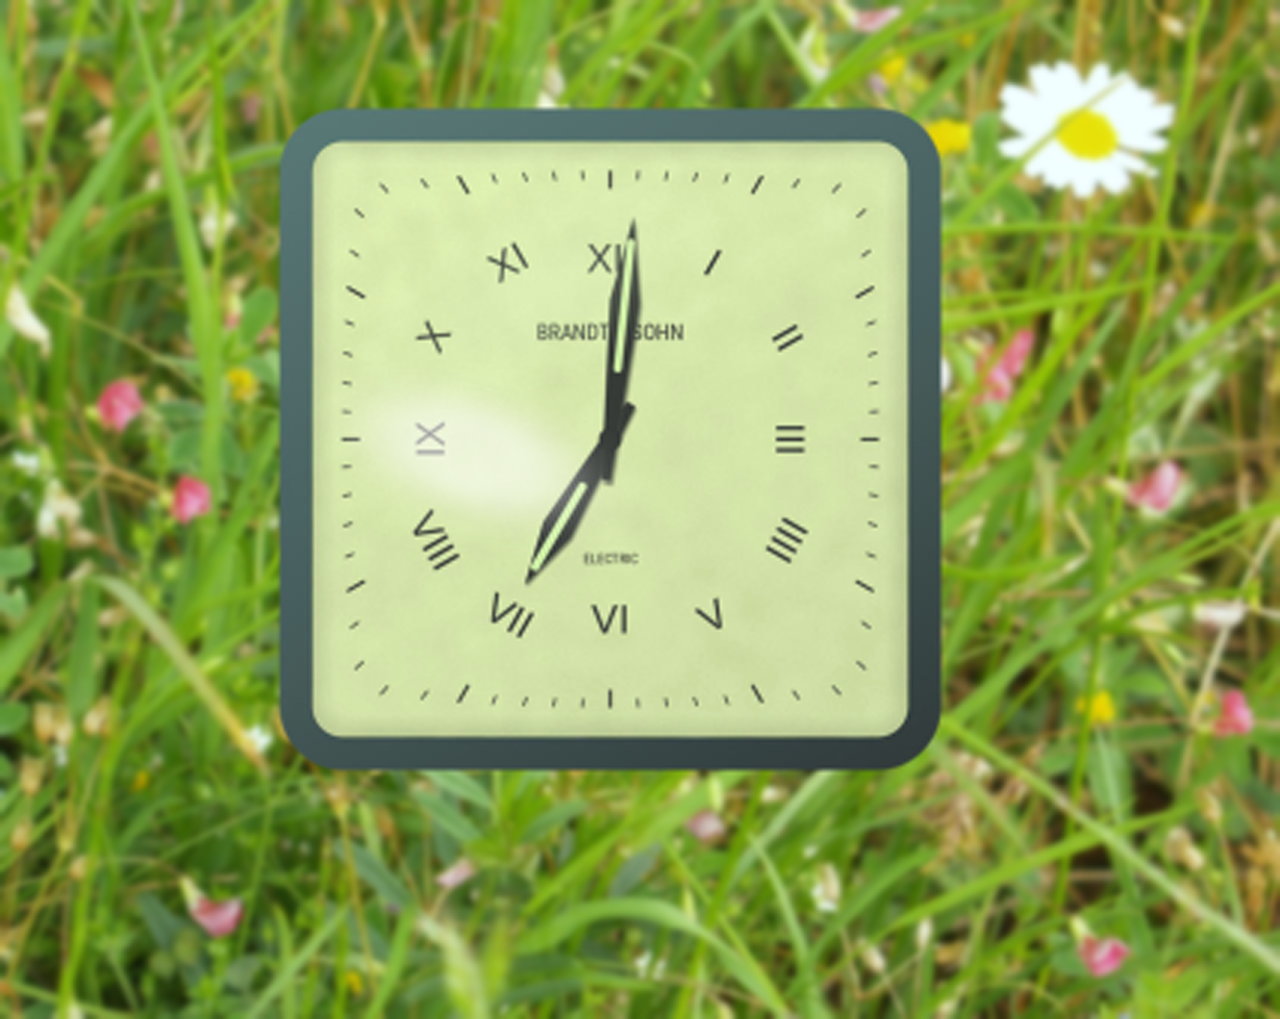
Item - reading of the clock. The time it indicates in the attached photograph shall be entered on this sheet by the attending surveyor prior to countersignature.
7:01
